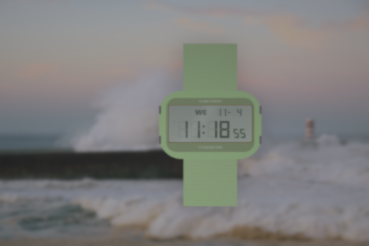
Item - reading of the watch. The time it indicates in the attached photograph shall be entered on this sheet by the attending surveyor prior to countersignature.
11:18
